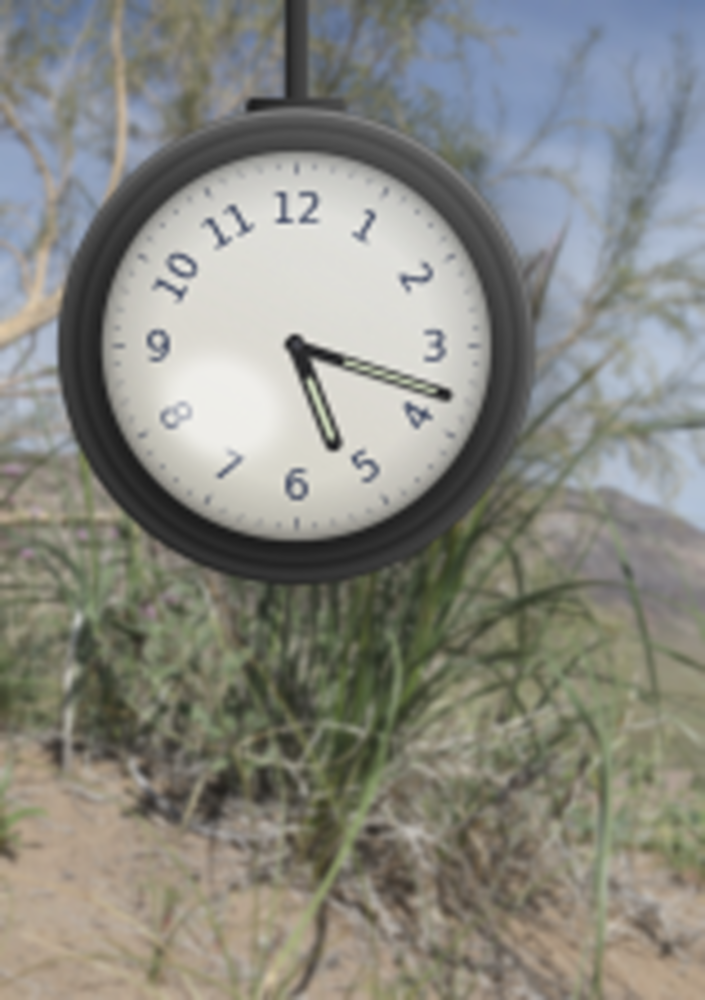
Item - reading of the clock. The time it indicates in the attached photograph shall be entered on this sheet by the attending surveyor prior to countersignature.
5:18
